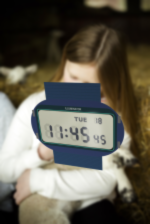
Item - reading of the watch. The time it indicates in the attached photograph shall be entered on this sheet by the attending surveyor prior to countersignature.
11:45:45
